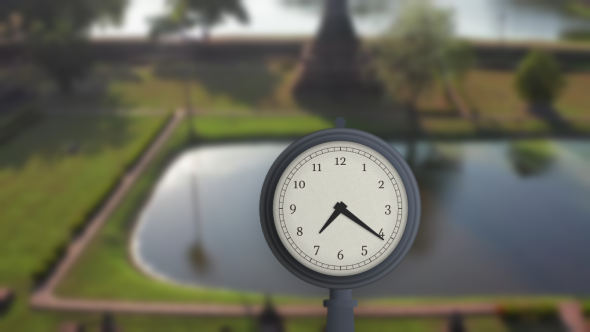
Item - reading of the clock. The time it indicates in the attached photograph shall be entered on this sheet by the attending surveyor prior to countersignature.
7:21
